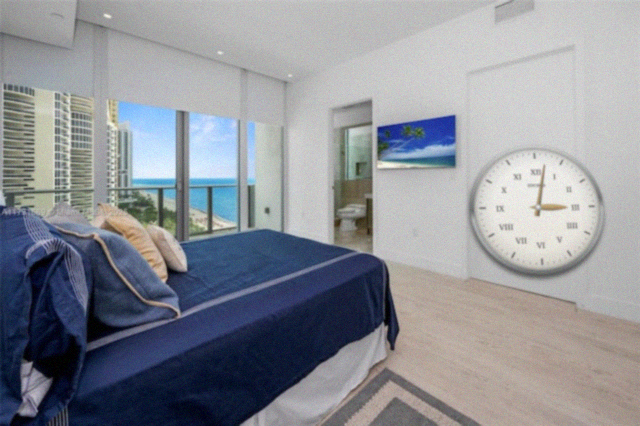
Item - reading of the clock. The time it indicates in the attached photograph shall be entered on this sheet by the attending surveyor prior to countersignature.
3:02
